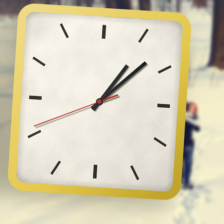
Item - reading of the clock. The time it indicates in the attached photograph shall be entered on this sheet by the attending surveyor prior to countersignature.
1:07:41
